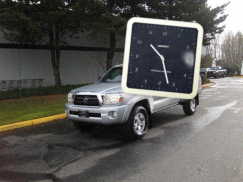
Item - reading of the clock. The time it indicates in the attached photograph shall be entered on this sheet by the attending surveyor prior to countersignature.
10:27
